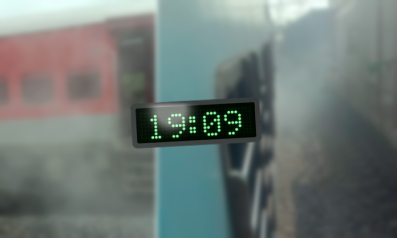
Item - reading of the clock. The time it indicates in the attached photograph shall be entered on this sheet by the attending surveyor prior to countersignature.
19:09
